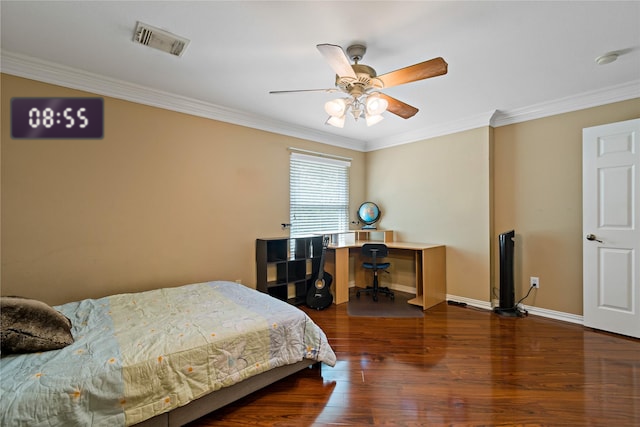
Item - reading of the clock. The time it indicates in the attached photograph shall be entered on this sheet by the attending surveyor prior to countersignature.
8:55
